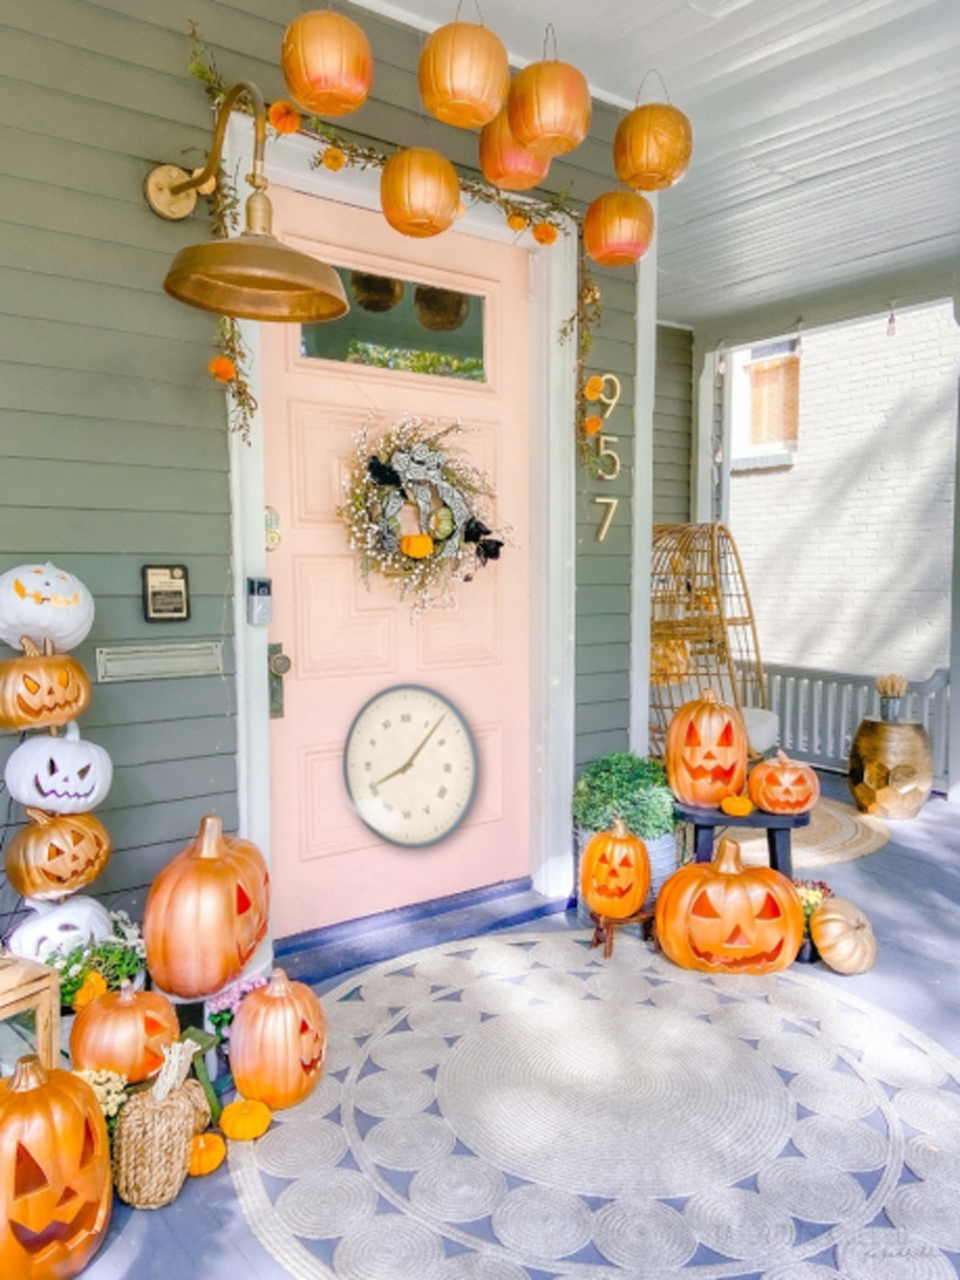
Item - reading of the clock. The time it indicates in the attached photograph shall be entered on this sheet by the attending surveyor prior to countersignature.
8:07
